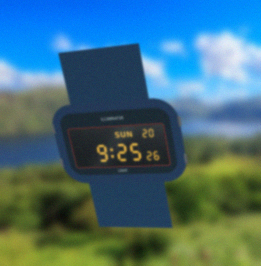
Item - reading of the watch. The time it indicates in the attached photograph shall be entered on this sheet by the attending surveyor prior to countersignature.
9:25
